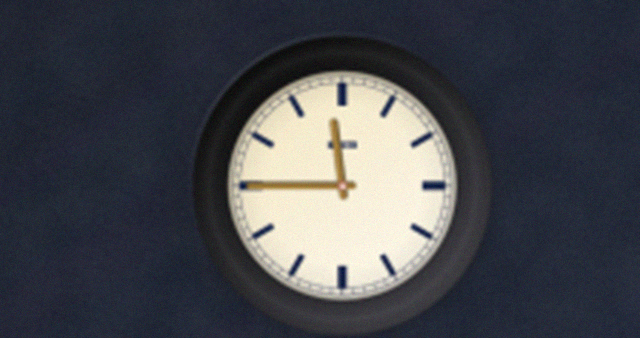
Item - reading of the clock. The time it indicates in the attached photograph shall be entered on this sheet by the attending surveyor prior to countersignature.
11:45
